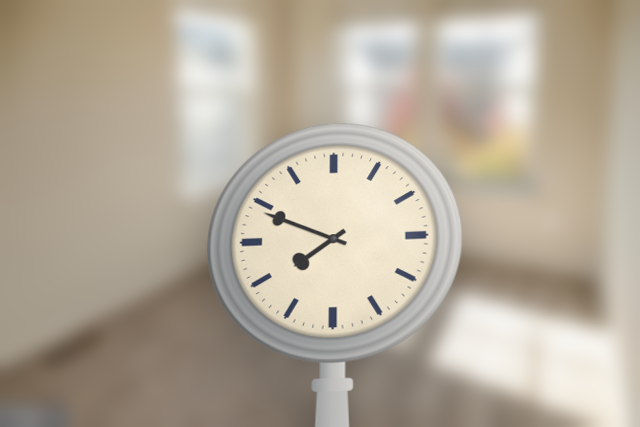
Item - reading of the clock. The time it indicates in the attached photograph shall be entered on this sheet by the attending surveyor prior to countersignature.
7:49
